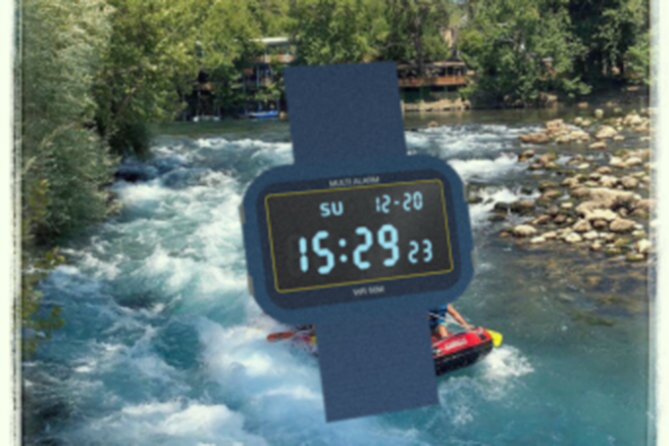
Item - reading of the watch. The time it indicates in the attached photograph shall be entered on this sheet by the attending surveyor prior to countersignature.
15:29:23
